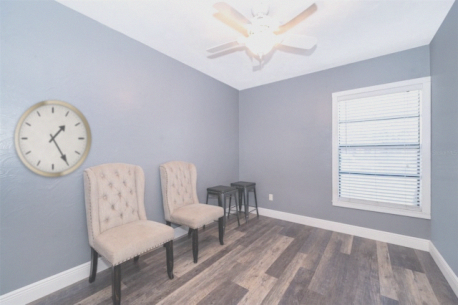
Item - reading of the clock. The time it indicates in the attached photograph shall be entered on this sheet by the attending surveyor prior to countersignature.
1:25
